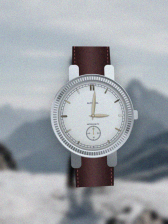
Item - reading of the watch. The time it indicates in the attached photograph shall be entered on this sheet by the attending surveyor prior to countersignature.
3:01
